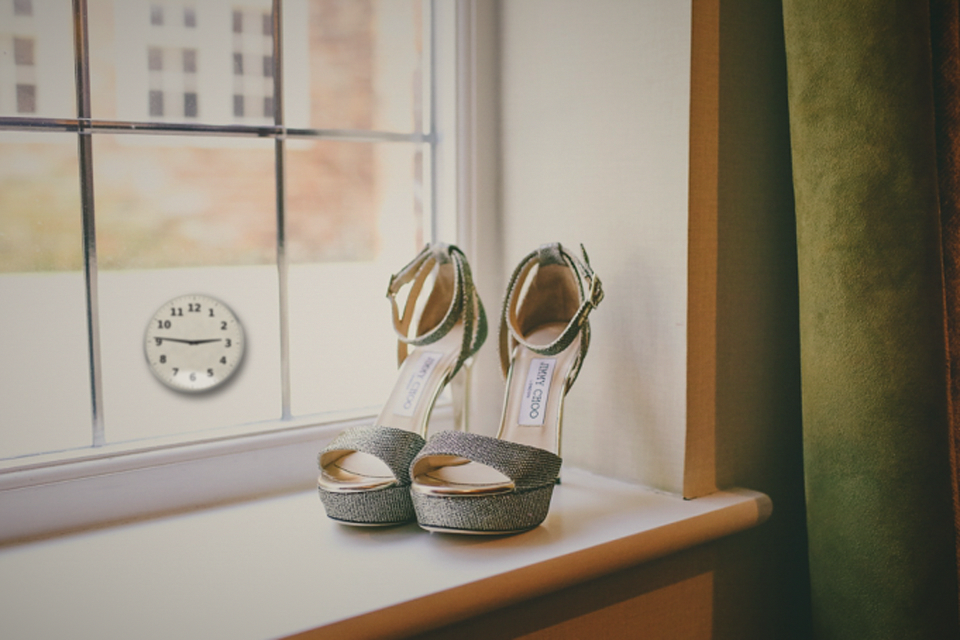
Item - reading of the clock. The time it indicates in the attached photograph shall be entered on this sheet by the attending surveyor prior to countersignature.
2:46
